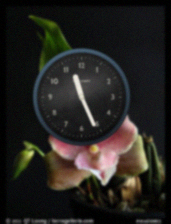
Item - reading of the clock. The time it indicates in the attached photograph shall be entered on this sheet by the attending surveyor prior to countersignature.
11:26
